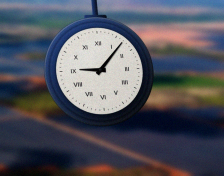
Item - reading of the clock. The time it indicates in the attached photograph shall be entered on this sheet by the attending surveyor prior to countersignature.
9:07
